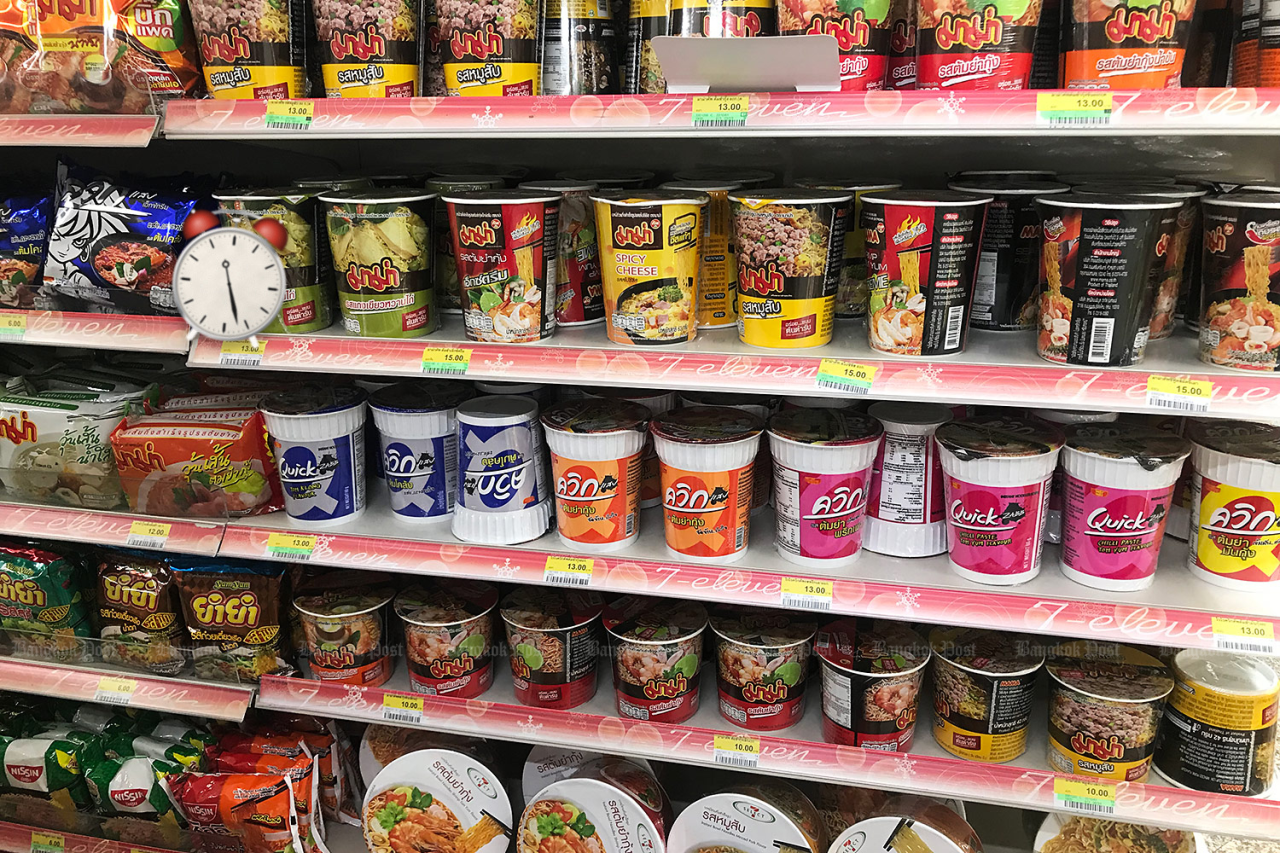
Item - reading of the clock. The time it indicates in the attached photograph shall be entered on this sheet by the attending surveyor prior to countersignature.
11:27
